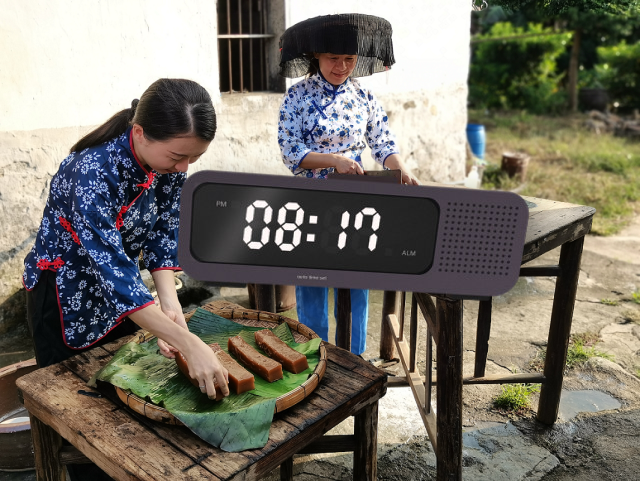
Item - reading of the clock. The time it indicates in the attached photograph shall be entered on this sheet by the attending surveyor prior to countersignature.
8:17
